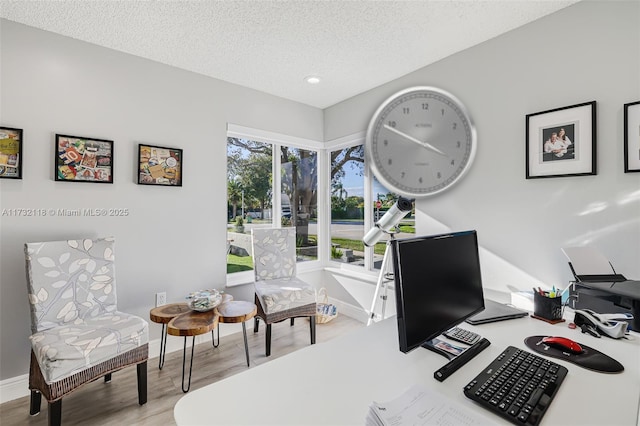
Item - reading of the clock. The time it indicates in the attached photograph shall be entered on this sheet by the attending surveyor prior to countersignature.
3:49
